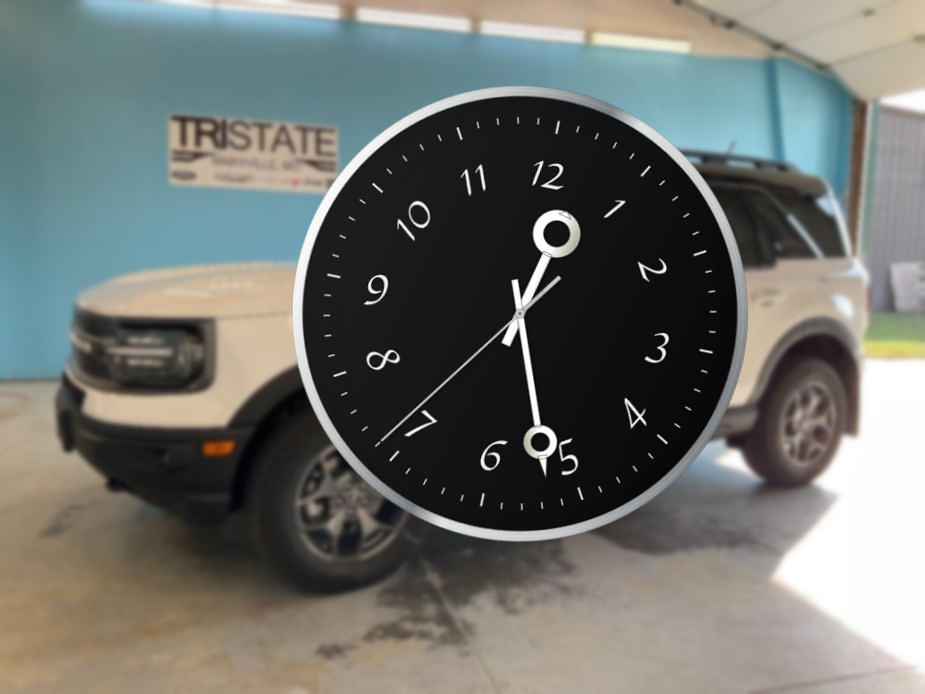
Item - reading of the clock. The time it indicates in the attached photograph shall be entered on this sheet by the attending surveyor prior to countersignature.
12:26:36
